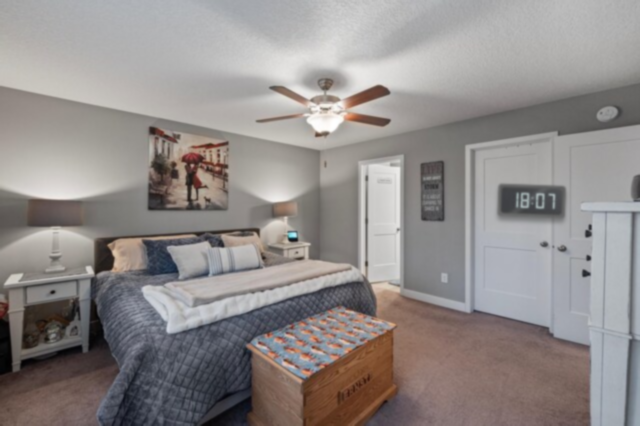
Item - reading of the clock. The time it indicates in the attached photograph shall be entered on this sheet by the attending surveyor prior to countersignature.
18:07
